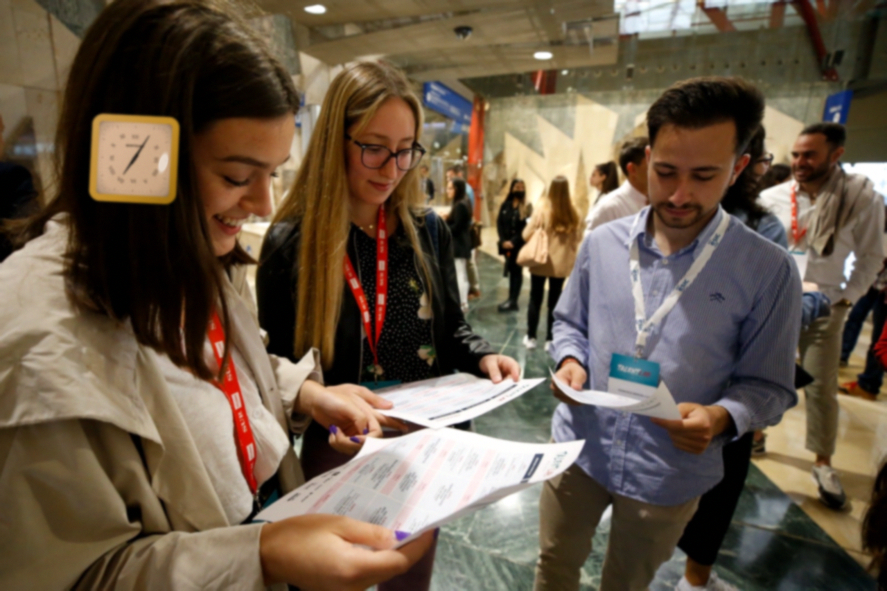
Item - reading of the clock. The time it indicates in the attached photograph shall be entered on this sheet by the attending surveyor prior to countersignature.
7:05
